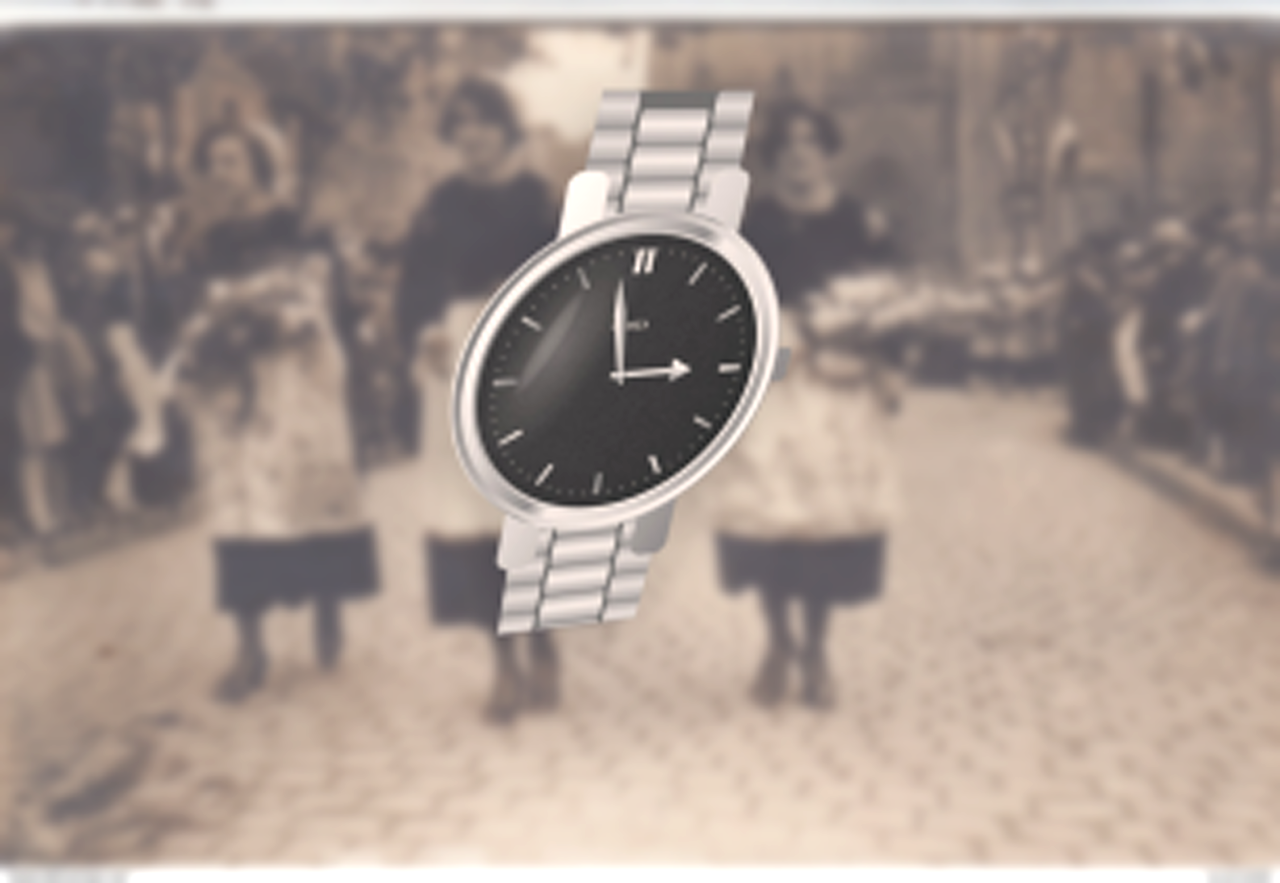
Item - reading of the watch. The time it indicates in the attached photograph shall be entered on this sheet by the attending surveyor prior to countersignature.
2:58
